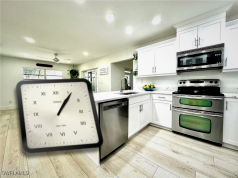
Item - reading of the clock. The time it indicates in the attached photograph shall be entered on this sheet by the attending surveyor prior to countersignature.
1:06
